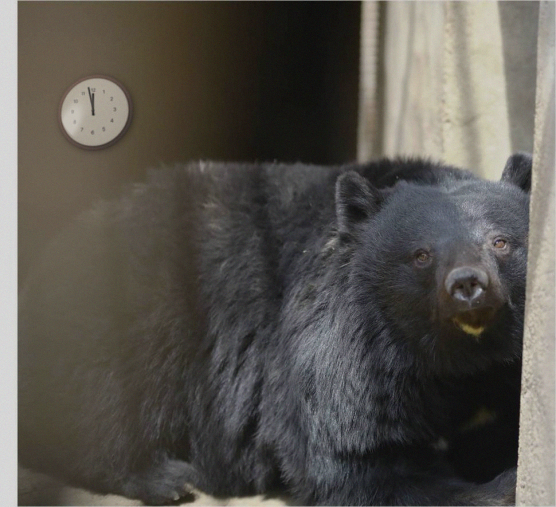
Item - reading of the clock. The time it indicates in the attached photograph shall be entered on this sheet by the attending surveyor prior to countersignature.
11:58
